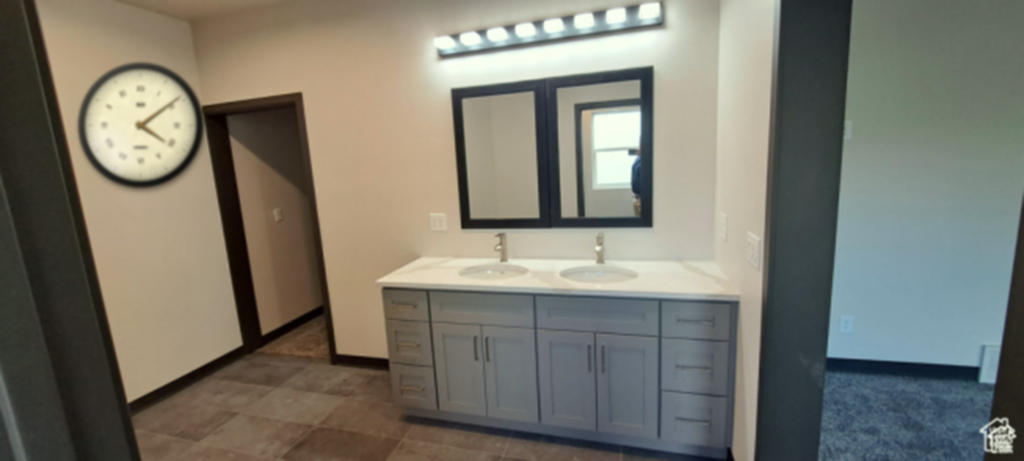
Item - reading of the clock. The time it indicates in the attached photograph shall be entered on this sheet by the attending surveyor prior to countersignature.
4:09
